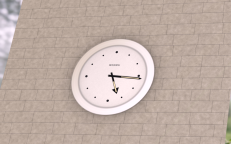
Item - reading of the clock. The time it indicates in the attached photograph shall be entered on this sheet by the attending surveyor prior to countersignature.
5:16
